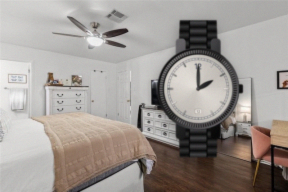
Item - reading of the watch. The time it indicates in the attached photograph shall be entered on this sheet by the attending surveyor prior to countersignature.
2:00
